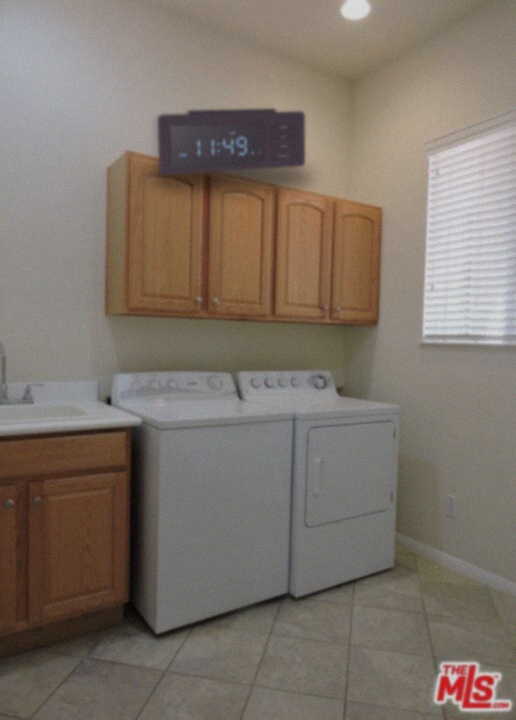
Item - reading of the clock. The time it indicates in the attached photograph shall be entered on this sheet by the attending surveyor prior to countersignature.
11:49
